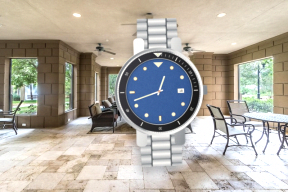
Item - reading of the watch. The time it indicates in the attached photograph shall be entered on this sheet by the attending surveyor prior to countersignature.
12:42
